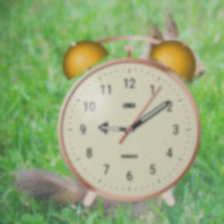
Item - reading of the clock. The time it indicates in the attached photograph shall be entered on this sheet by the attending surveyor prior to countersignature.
9:09:06
